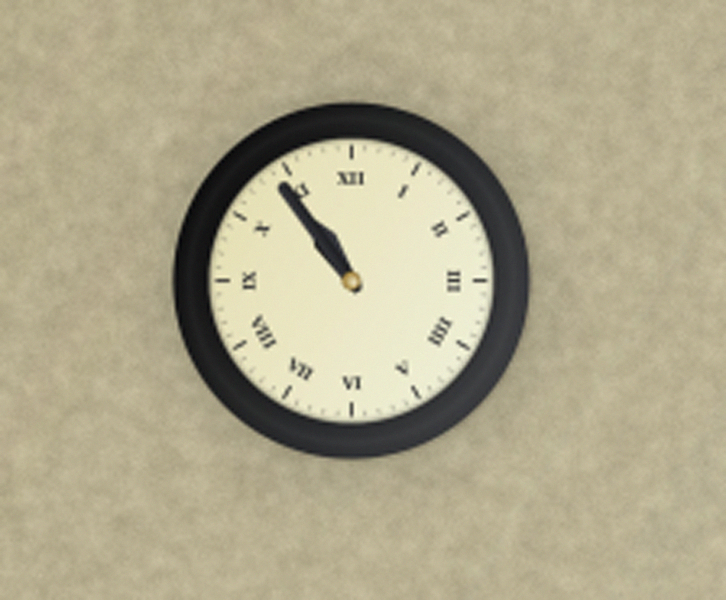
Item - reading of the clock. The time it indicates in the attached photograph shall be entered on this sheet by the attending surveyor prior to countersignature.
10:54
